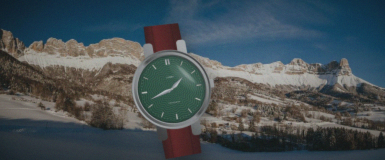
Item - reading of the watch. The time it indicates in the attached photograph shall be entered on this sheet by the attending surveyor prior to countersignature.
1:42
